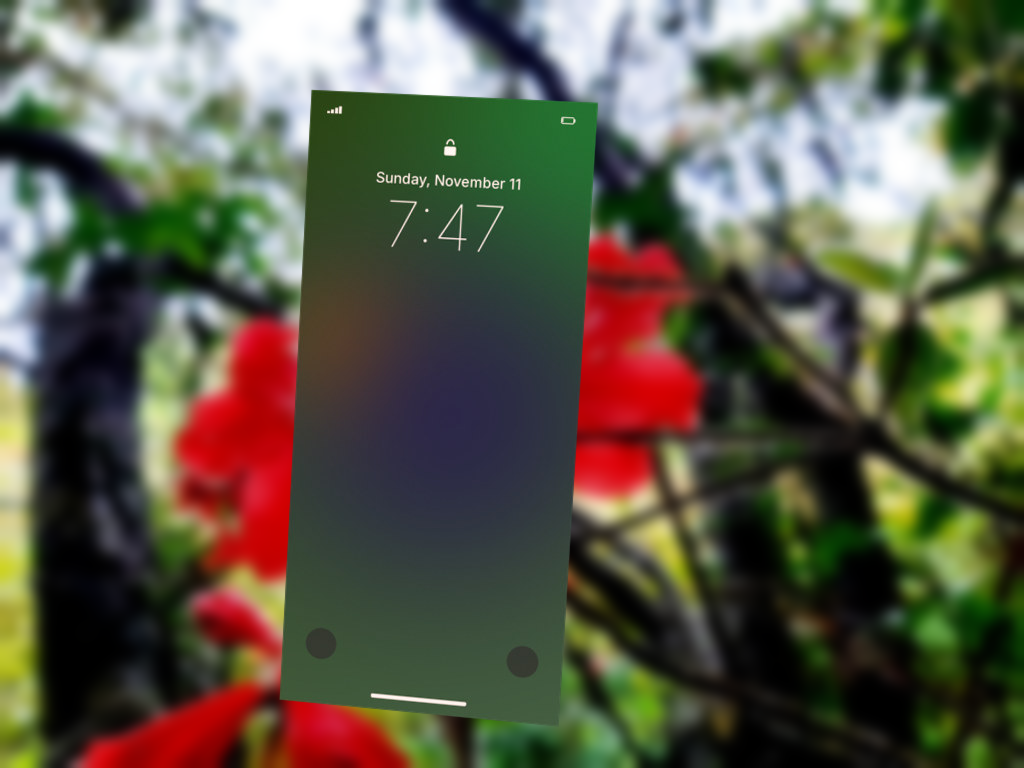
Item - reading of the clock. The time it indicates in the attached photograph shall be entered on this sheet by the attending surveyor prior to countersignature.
7:47
